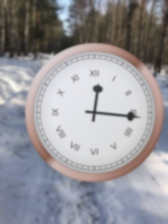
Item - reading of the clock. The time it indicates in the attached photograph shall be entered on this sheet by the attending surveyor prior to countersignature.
12:16
